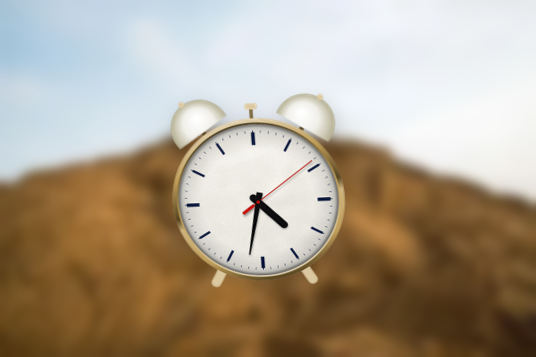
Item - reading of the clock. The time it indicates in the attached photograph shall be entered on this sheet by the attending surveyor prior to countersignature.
4:32:09
